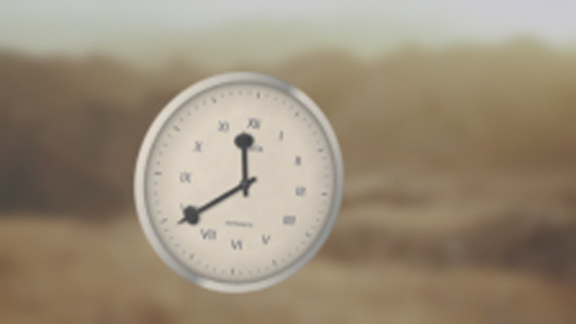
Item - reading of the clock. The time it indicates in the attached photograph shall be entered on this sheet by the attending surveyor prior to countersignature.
11:39
